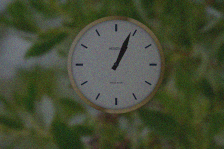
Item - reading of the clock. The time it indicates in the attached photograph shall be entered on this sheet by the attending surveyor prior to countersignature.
1:04
